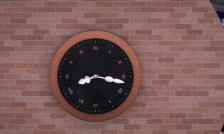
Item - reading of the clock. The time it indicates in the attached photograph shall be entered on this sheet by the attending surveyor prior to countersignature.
8:17
